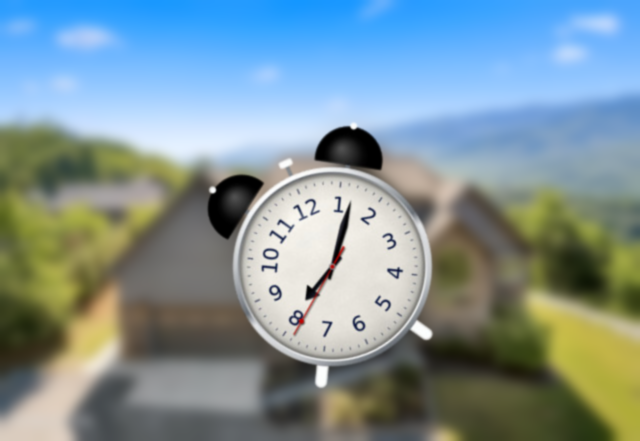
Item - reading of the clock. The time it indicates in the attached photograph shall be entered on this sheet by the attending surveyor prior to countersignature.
8:06:39
